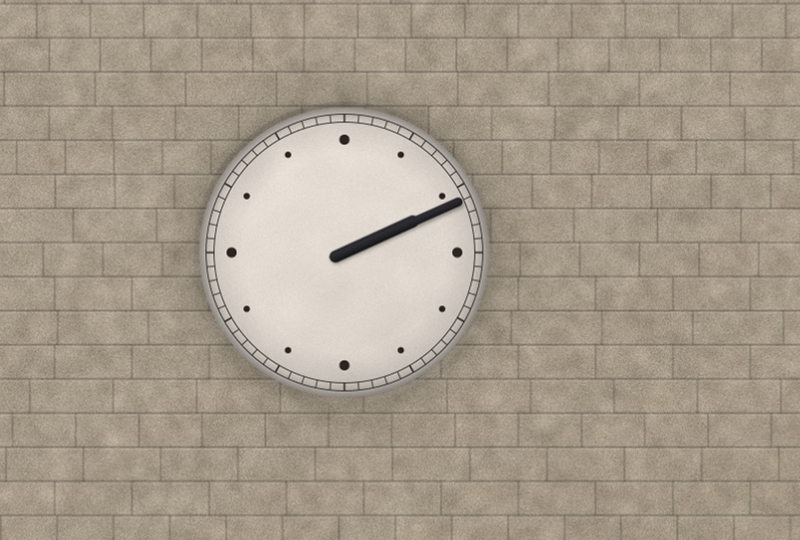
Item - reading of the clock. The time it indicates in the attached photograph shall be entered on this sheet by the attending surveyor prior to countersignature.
2:11
